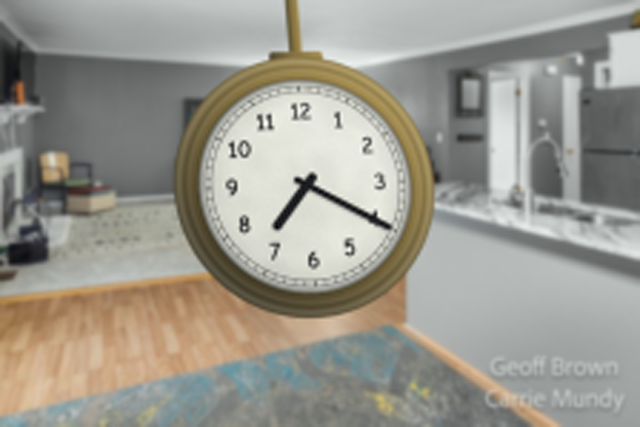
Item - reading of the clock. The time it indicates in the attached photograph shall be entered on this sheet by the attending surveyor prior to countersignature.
7:20
